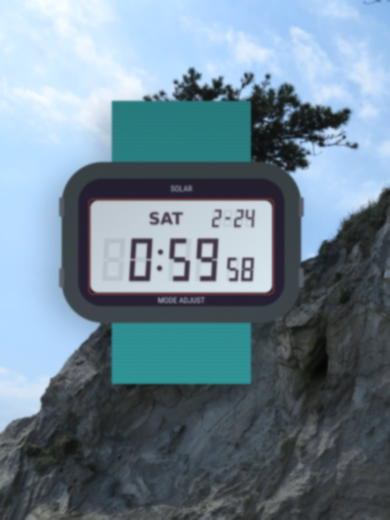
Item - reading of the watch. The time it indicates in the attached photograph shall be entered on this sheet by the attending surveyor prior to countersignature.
0:59:58
